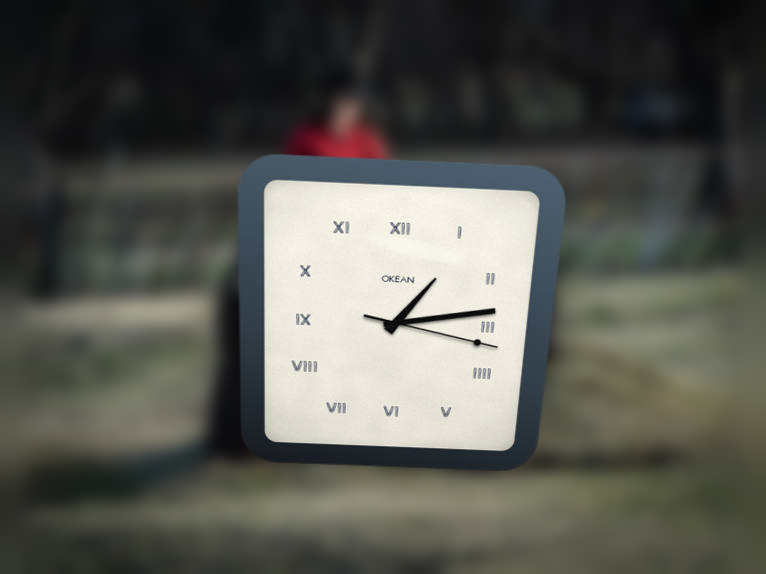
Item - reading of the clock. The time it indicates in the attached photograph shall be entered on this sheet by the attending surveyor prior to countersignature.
1:13:17
